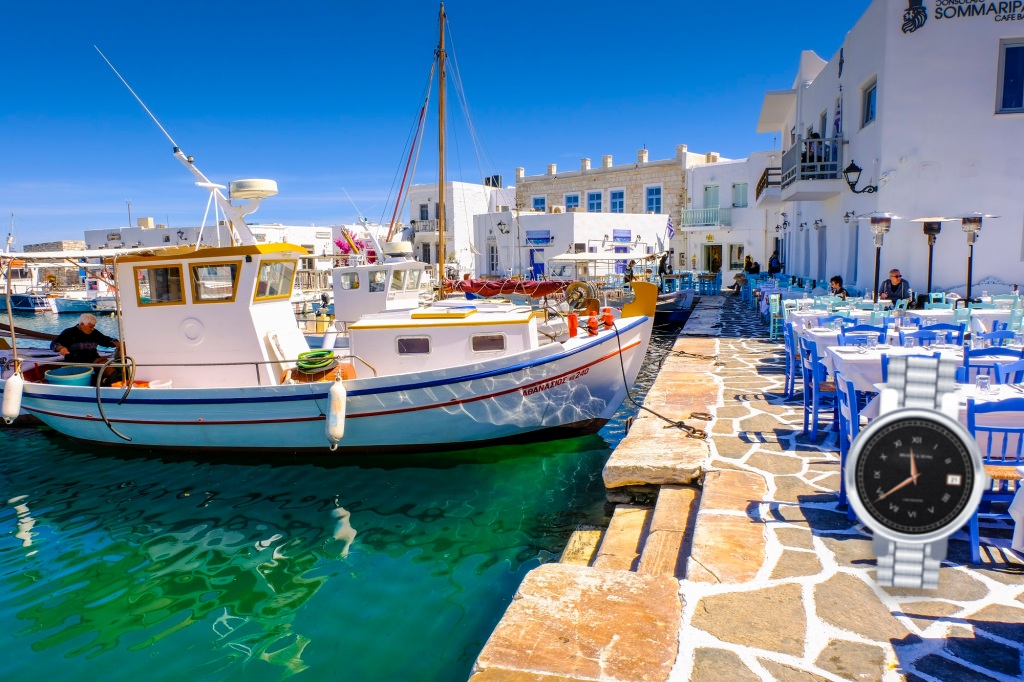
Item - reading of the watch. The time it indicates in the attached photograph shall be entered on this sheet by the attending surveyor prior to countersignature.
11:39
